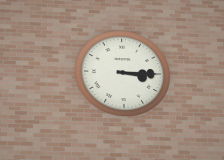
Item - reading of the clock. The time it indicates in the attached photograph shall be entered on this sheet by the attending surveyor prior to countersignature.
3:15
